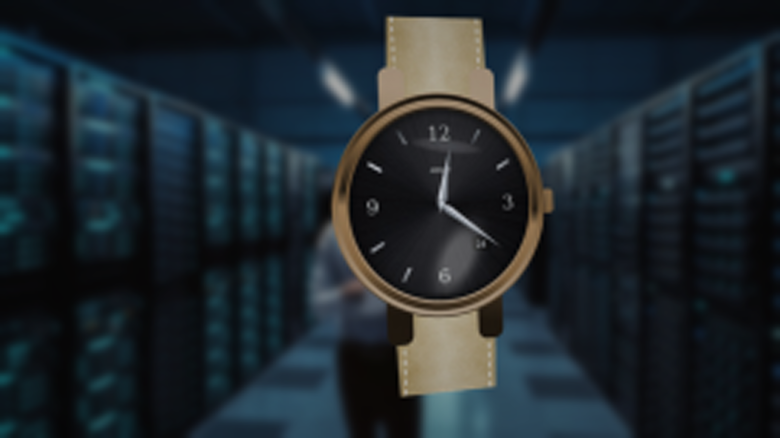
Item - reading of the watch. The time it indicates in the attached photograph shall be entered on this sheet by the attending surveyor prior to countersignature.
12:21
